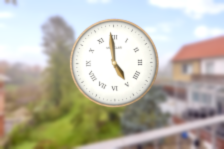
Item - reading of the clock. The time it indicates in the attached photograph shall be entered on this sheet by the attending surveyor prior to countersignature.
4:59
